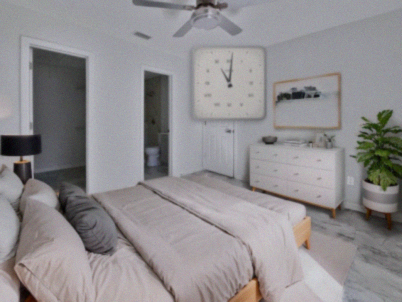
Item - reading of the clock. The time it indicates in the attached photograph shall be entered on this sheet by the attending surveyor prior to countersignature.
11:01
